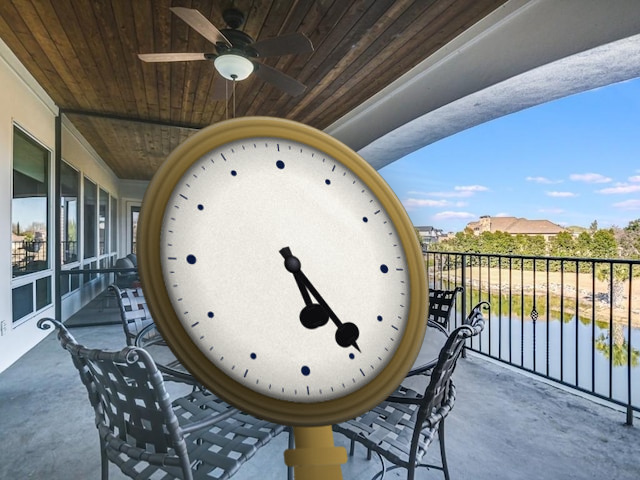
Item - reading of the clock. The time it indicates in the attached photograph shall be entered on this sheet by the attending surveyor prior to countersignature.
5:24
